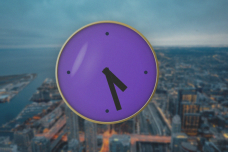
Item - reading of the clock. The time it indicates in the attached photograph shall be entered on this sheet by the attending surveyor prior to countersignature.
4:27
